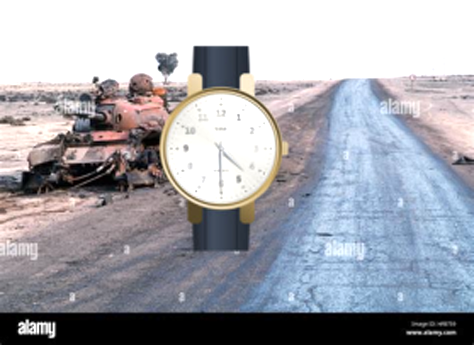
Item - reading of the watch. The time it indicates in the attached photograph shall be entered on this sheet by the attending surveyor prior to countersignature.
4:30
